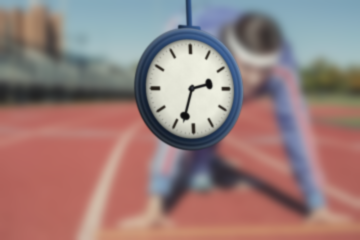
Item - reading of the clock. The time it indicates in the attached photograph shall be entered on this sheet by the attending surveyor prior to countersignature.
2:33
